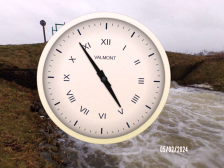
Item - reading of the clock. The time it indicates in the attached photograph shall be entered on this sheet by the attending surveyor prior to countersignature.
4:54
